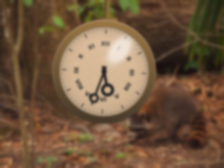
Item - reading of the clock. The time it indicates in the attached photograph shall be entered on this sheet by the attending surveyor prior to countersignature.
5:33
